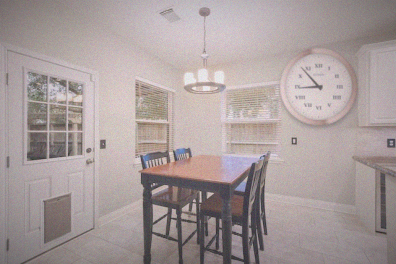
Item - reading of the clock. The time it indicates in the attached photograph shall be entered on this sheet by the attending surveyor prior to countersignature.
8:53
